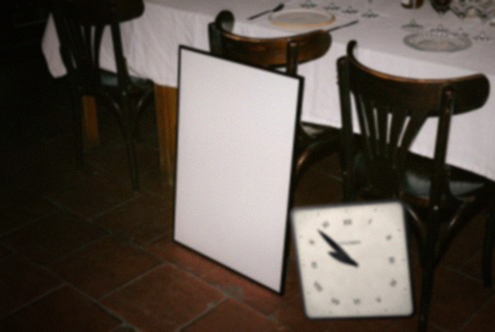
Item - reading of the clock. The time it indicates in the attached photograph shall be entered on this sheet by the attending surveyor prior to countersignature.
9:53
